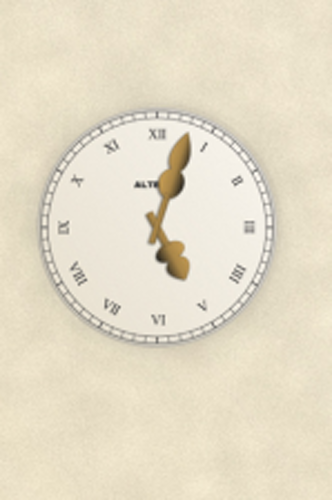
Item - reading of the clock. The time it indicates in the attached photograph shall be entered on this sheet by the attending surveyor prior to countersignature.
5:03
